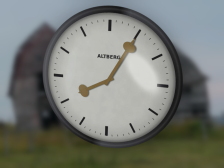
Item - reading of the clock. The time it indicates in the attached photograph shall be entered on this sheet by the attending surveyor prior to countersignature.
8:05
